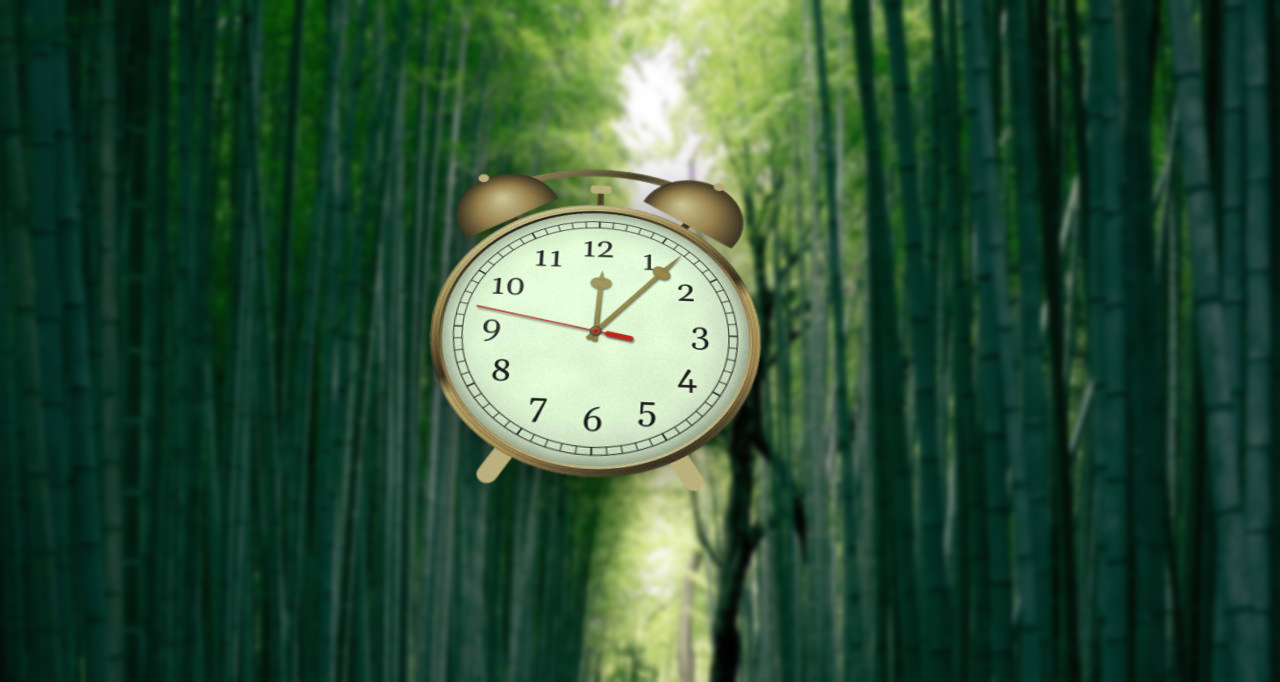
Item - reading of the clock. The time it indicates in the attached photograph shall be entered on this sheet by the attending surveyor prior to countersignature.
12:06:47
